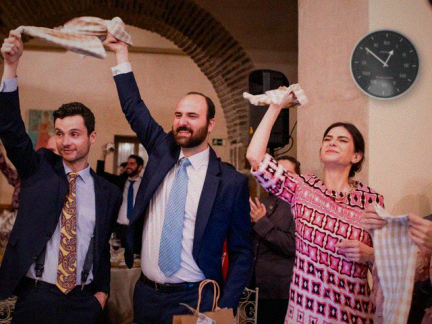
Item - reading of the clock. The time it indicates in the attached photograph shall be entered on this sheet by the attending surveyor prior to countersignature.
12:51
